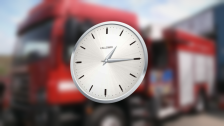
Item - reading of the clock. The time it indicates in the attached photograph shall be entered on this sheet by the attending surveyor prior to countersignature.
1:15
